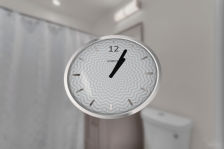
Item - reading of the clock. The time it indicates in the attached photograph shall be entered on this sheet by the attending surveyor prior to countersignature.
1:04
